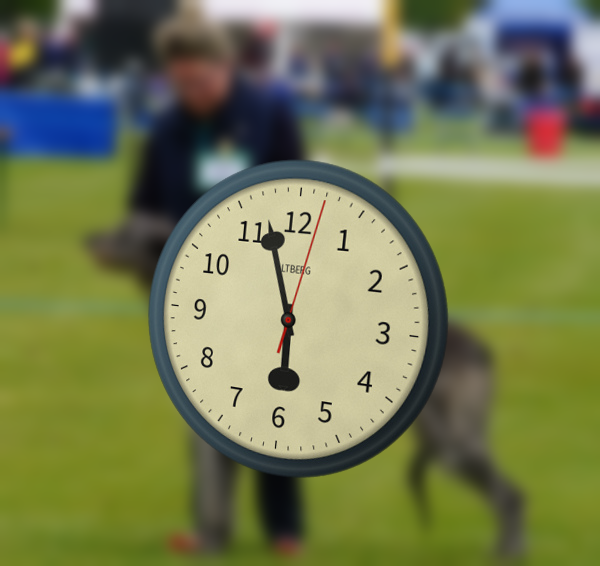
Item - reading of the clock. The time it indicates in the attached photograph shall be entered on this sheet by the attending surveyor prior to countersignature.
5:57:02
